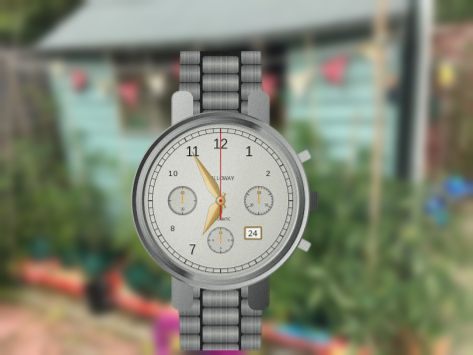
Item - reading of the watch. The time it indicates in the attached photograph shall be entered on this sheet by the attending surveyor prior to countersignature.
6:55
